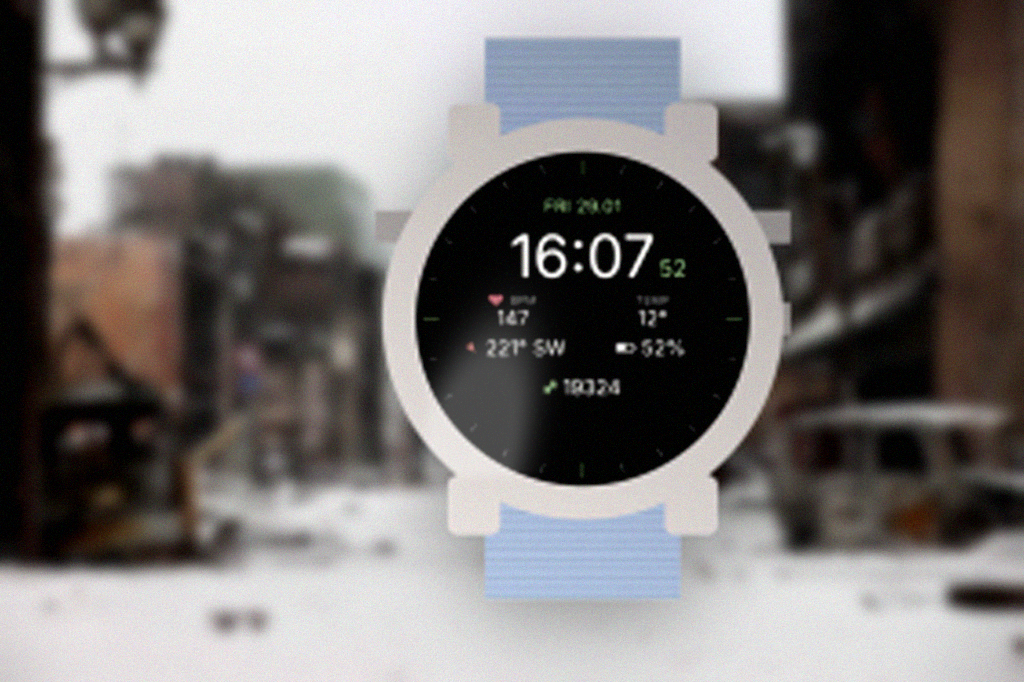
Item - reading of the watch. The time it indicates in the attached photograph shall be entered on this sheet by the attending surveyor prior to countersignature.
16:07
